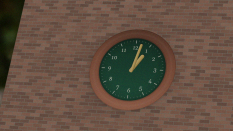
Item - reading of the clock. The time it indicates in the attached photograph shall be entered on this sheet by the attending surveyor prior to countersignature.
1:02
